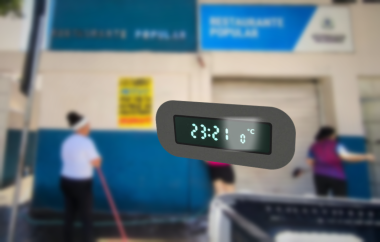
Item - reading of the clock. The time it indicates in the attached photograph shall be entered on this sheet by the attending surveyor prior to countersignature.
23:21
